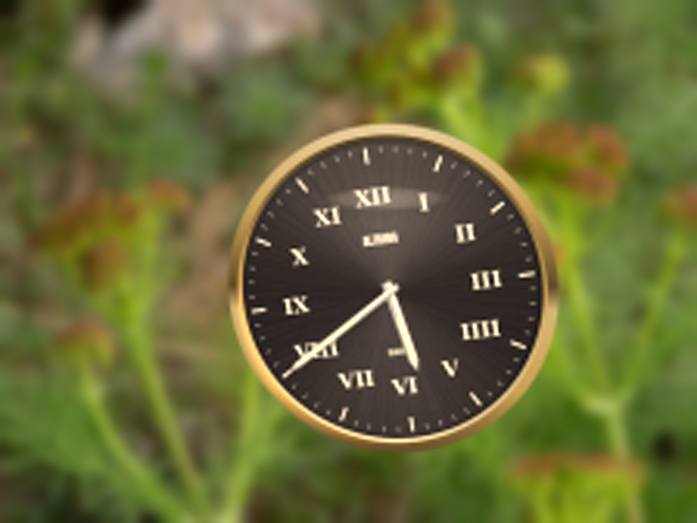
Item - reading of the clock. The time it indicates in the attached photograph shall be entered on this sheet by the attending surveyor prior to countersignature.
5:40
